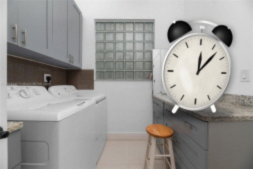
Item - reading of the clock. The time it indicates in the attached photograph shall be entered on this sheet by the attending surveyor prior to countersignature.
12:07
